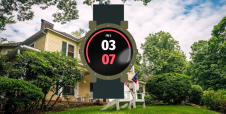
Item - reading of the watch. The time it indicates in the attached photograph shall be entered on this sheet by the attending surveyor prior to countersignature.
3:07
